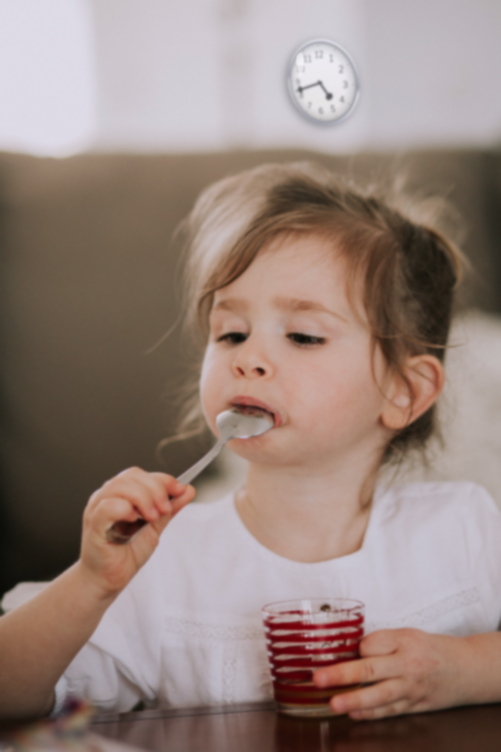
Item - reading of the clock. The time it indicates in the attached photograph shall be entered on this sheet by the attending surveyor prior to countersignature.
4:42
